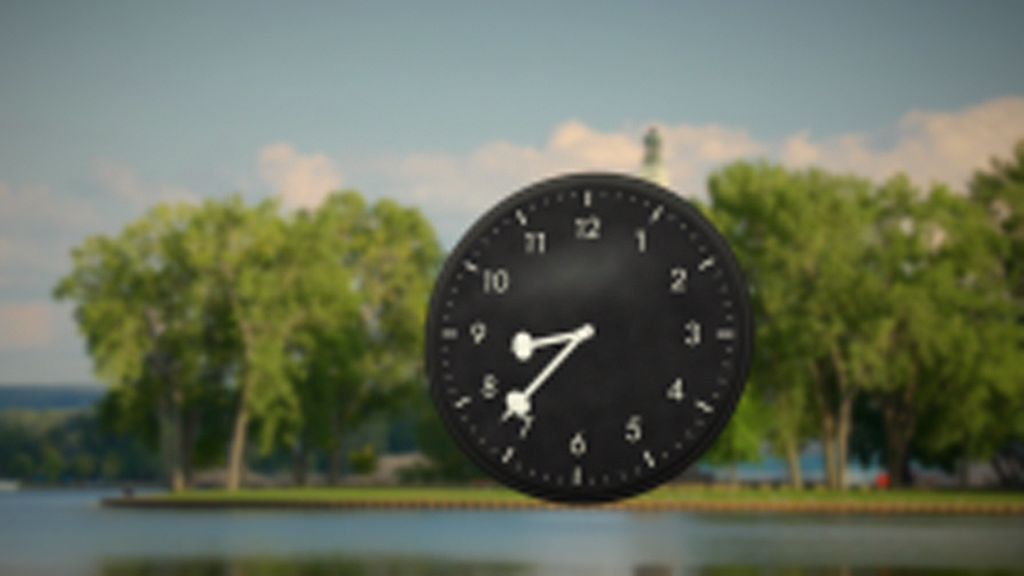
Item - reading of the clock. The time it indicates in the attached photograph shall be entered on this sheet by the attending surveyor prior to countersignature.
8:37
